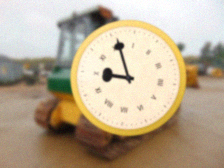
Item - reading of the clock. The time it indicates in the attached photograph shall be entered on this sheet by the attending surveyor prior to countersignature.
10:01
